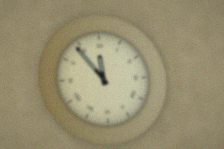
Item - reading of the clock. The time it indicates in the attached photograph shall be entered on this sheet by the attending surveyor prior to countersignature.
11:54
